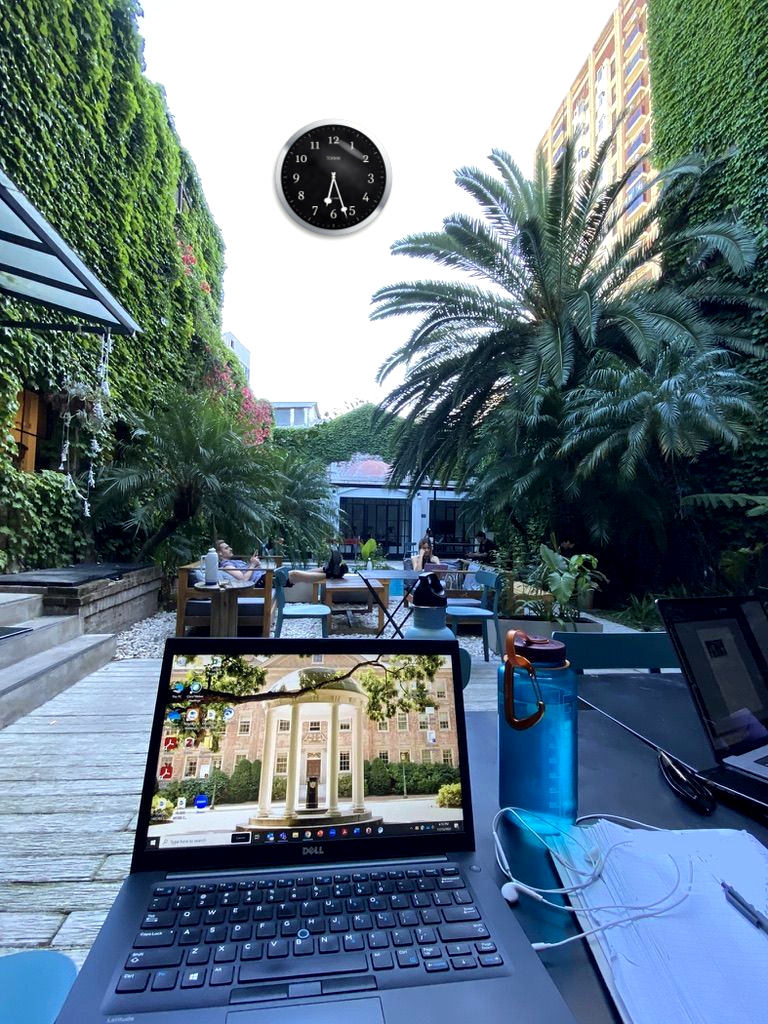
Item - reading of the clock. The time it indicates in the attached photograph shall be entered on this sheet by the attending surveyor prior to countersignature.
6:27
